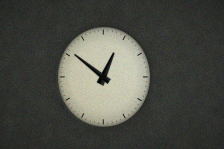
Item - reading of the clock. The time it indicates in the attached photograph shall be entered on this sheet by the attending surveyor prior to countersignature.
12:51
